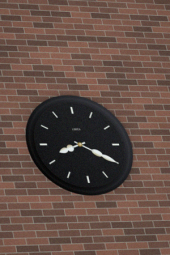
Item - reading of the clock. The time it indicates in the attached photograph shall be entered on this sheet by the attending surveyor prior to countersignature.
8:20
